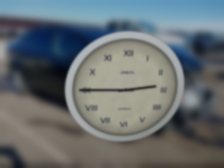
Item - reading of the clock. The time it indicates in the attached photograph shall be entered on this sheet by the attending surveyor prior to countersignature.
2:45
